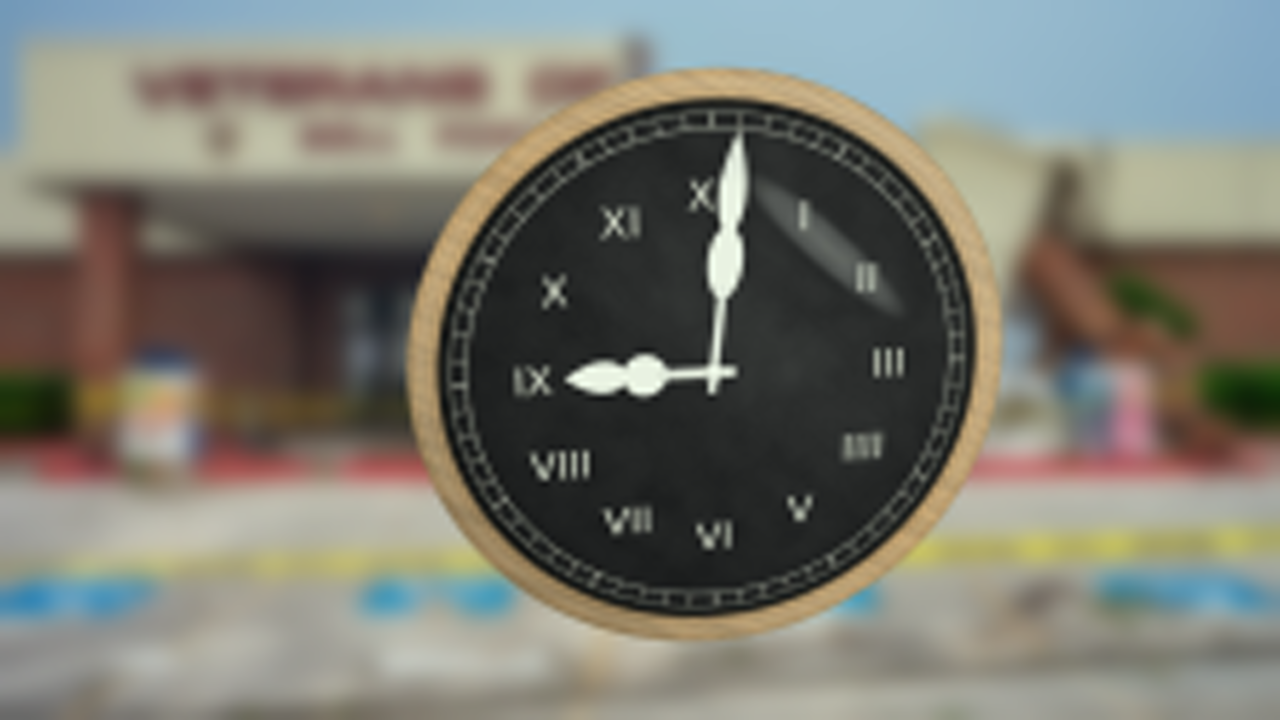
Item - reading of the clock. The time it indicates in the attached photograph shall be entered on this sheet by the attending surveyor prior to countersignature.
9:01
